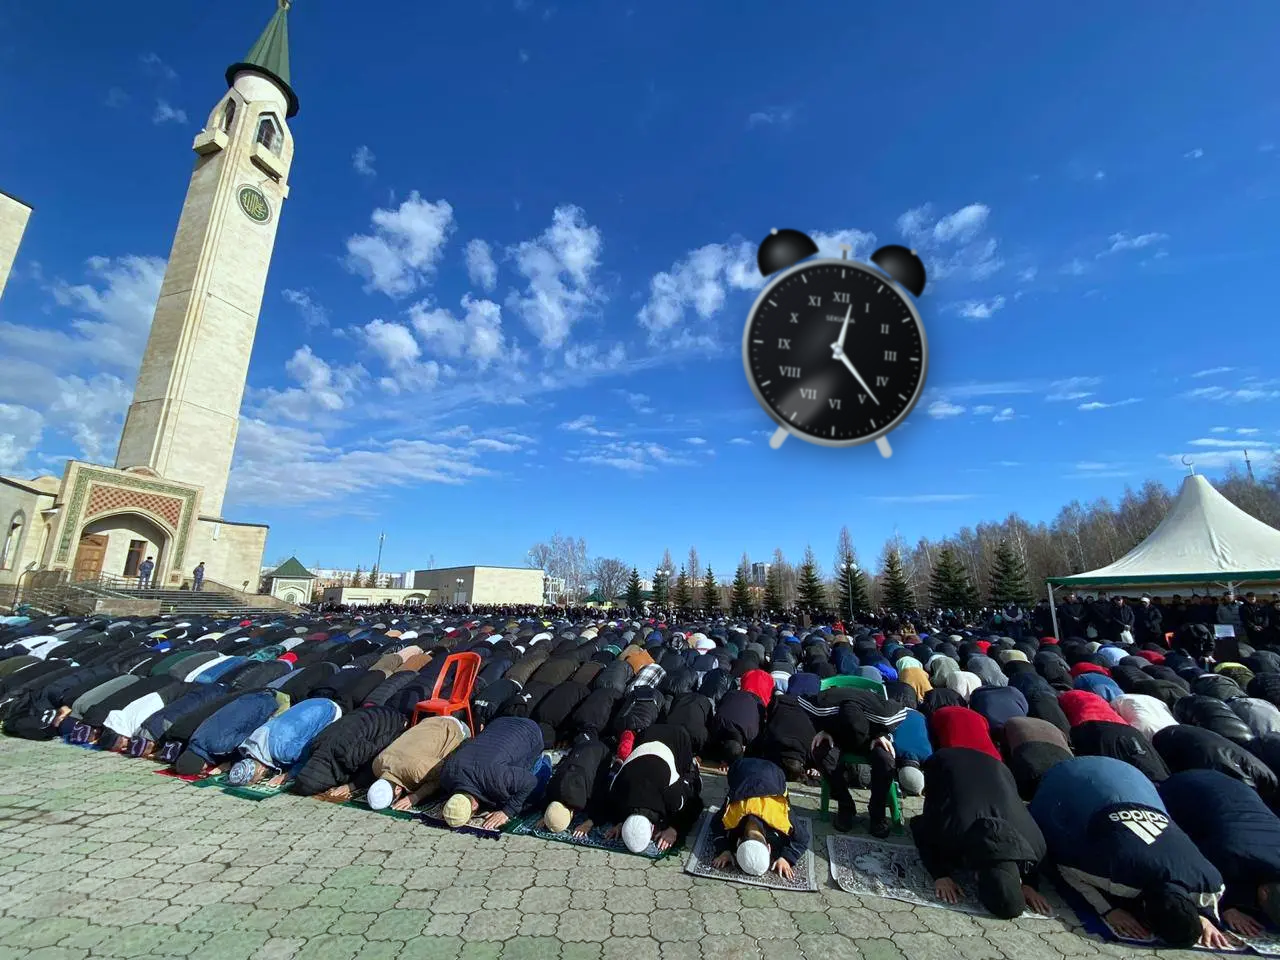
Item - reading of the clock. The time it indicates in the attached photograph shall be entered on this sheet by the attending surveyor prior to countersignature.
12:23
